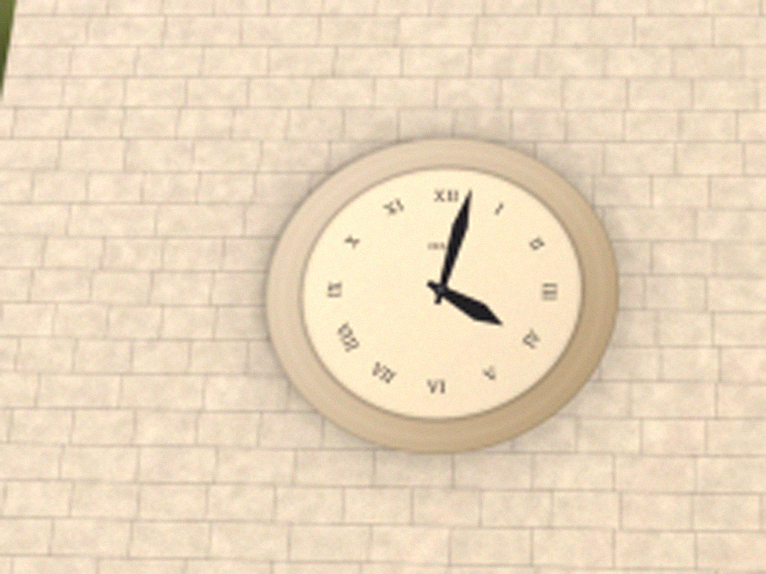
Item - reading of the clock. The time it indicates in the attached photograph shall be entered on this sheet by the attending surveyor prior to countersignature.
4:02
